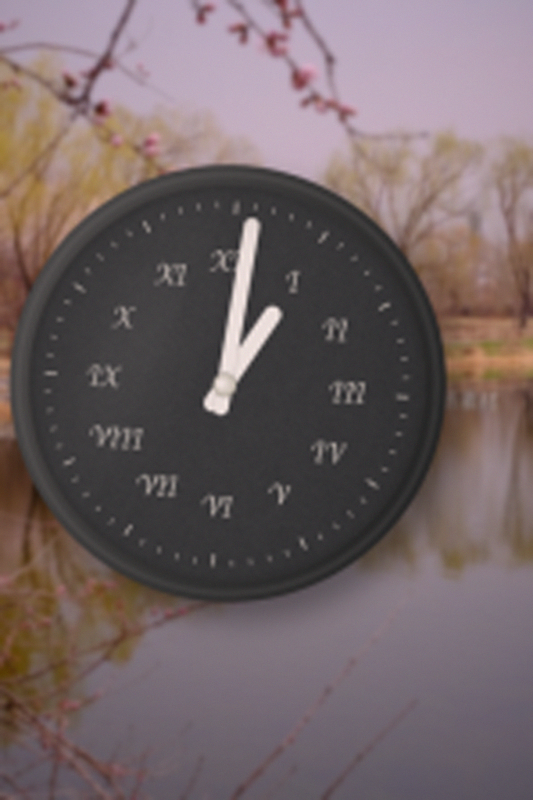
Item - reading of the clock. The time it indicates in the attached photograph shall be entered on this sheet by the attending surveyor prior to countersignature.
1:01
